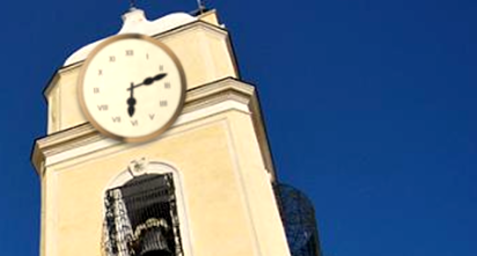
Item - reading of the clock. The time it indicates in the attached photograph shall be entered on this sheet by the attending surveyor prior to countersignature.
6:12
